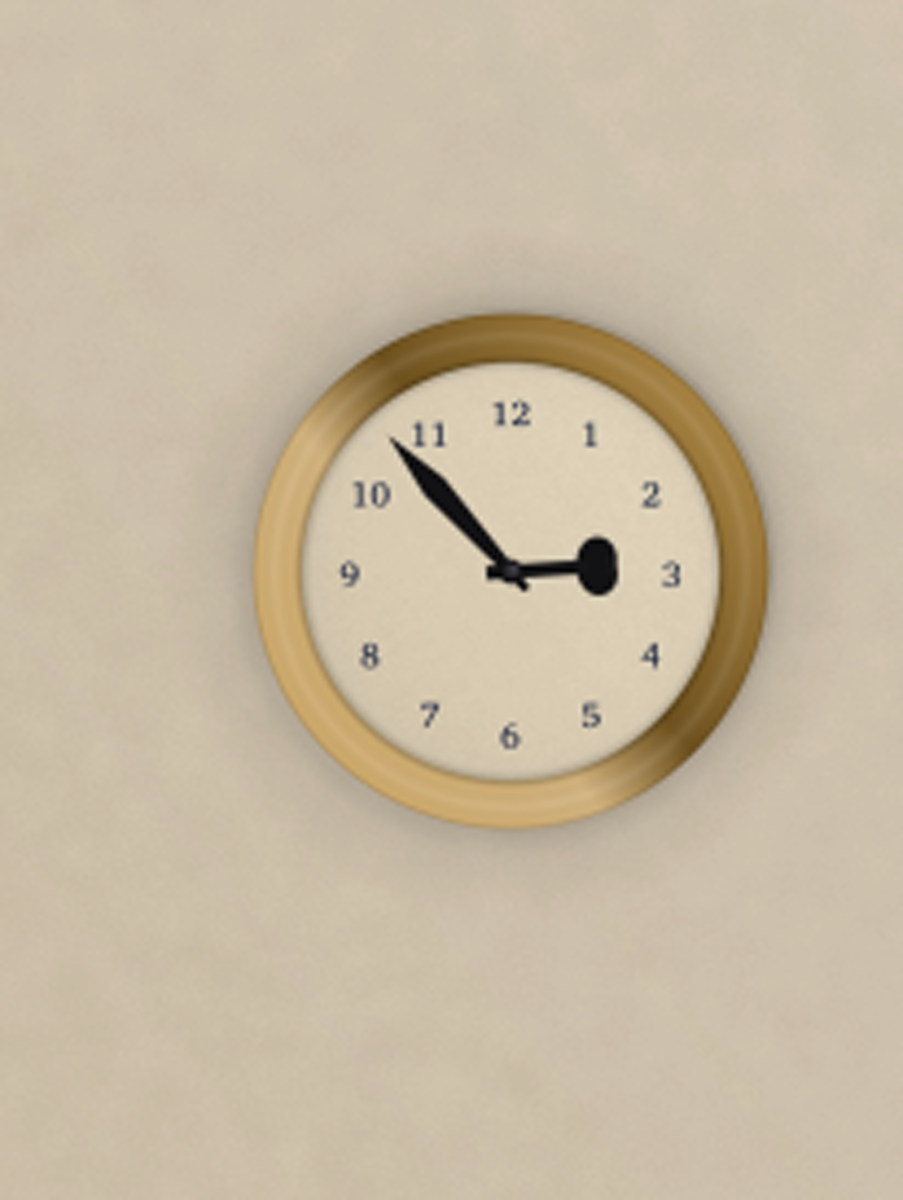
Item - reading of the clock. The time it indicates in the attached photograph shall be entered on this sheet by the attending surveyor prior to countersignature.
2:53
